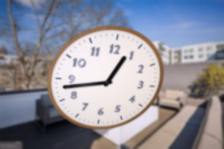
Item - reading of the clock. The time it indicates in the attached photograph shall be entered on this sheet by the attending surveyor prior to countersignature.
12:43
